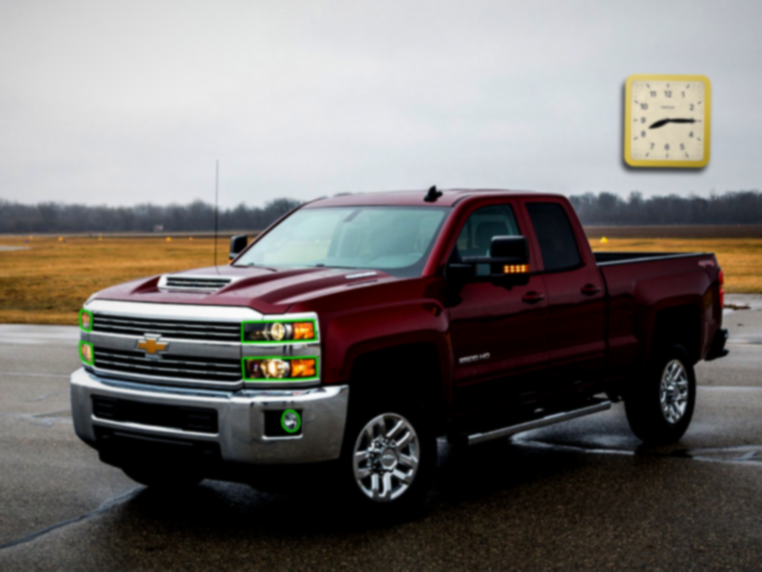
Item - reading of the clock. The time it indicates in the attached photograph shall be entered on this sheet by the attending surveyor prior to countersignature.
8:15
